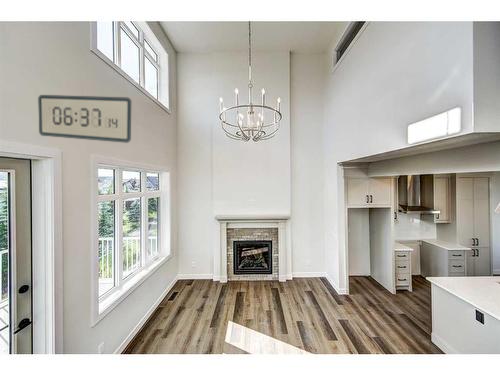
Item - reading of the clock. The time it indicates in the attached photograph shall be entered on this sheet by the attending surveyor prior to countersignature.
6:37:14
